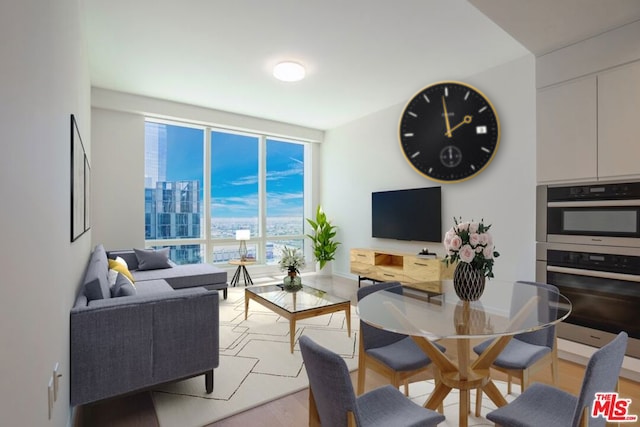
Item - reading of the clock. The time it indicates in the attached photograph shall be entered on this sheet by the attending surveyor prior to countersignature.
1:59
